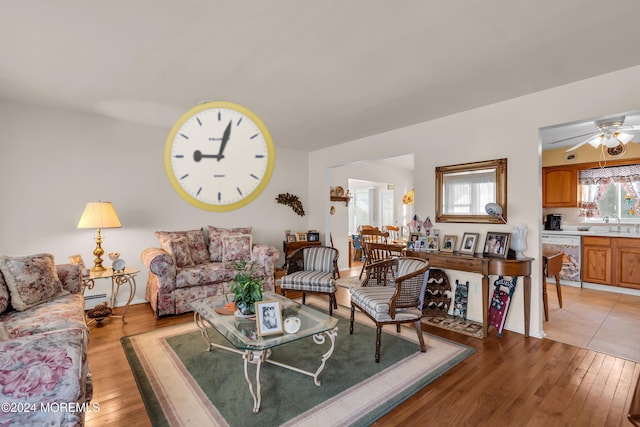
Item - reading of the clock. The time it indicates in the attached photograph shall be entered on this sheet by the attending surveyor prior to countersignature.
9:03
